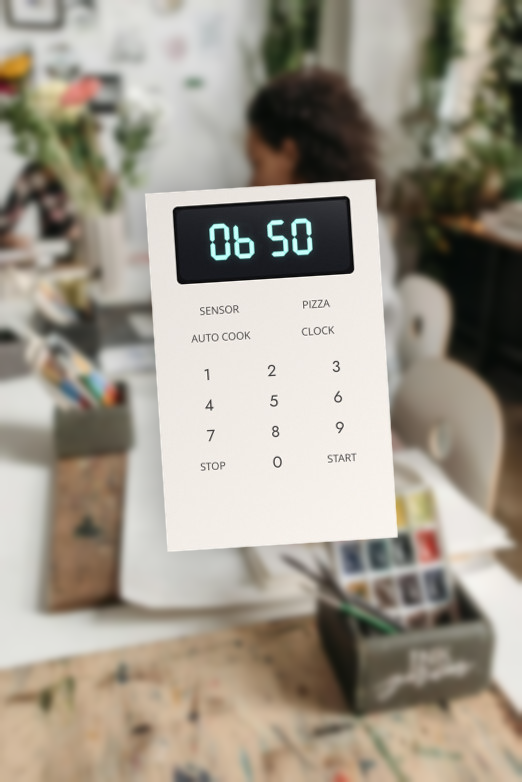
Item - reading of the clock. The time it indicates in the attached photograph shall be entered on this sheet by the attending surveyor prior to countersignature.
6:50
